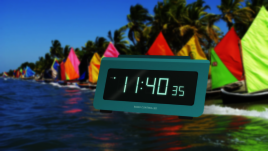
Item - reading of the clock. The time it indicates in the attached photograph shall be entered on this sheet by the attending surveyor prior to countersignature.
11:40:35
